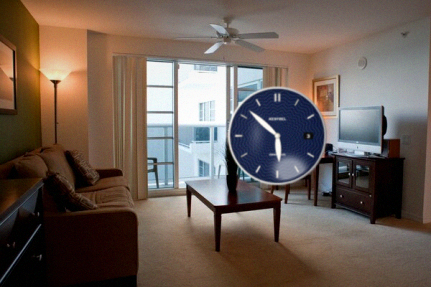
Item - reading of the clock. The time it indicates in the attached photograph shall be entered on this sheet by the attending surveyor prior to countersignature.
5:52
